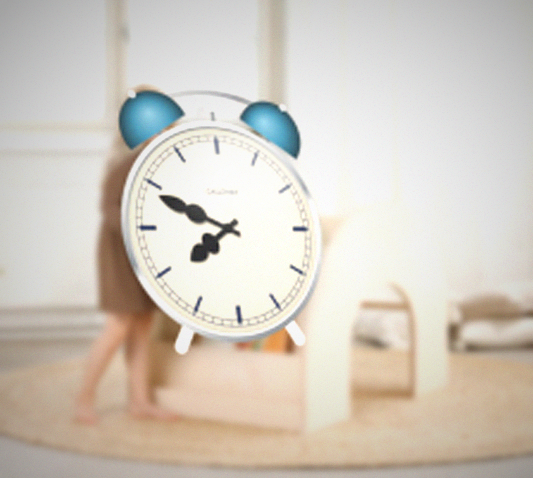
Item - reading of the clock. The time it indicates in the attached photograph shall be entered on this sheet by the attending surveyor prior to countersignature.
7:49
